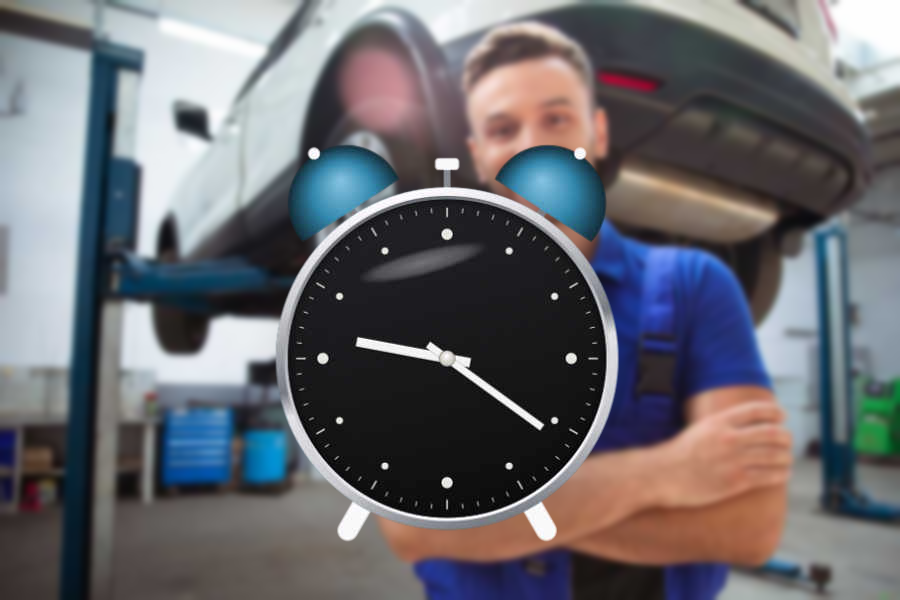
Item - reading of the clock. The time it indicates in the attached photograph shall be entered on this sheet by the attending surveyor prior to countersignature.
9:21
